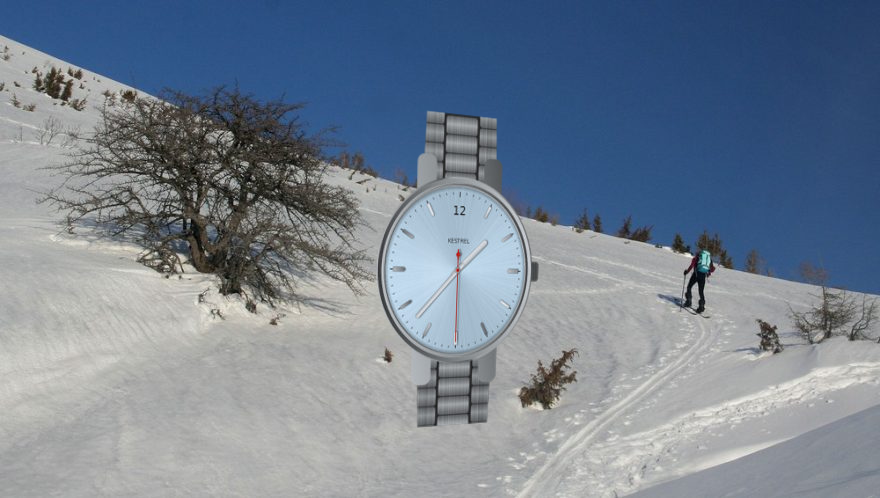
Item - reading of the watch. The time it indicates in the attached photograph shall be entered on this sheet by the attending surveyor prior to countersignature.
1:37:30
